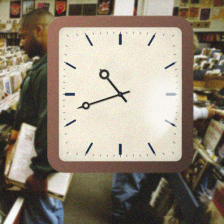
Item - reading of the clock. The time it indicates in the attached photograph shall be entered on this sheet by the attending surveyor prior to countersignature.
10:42
